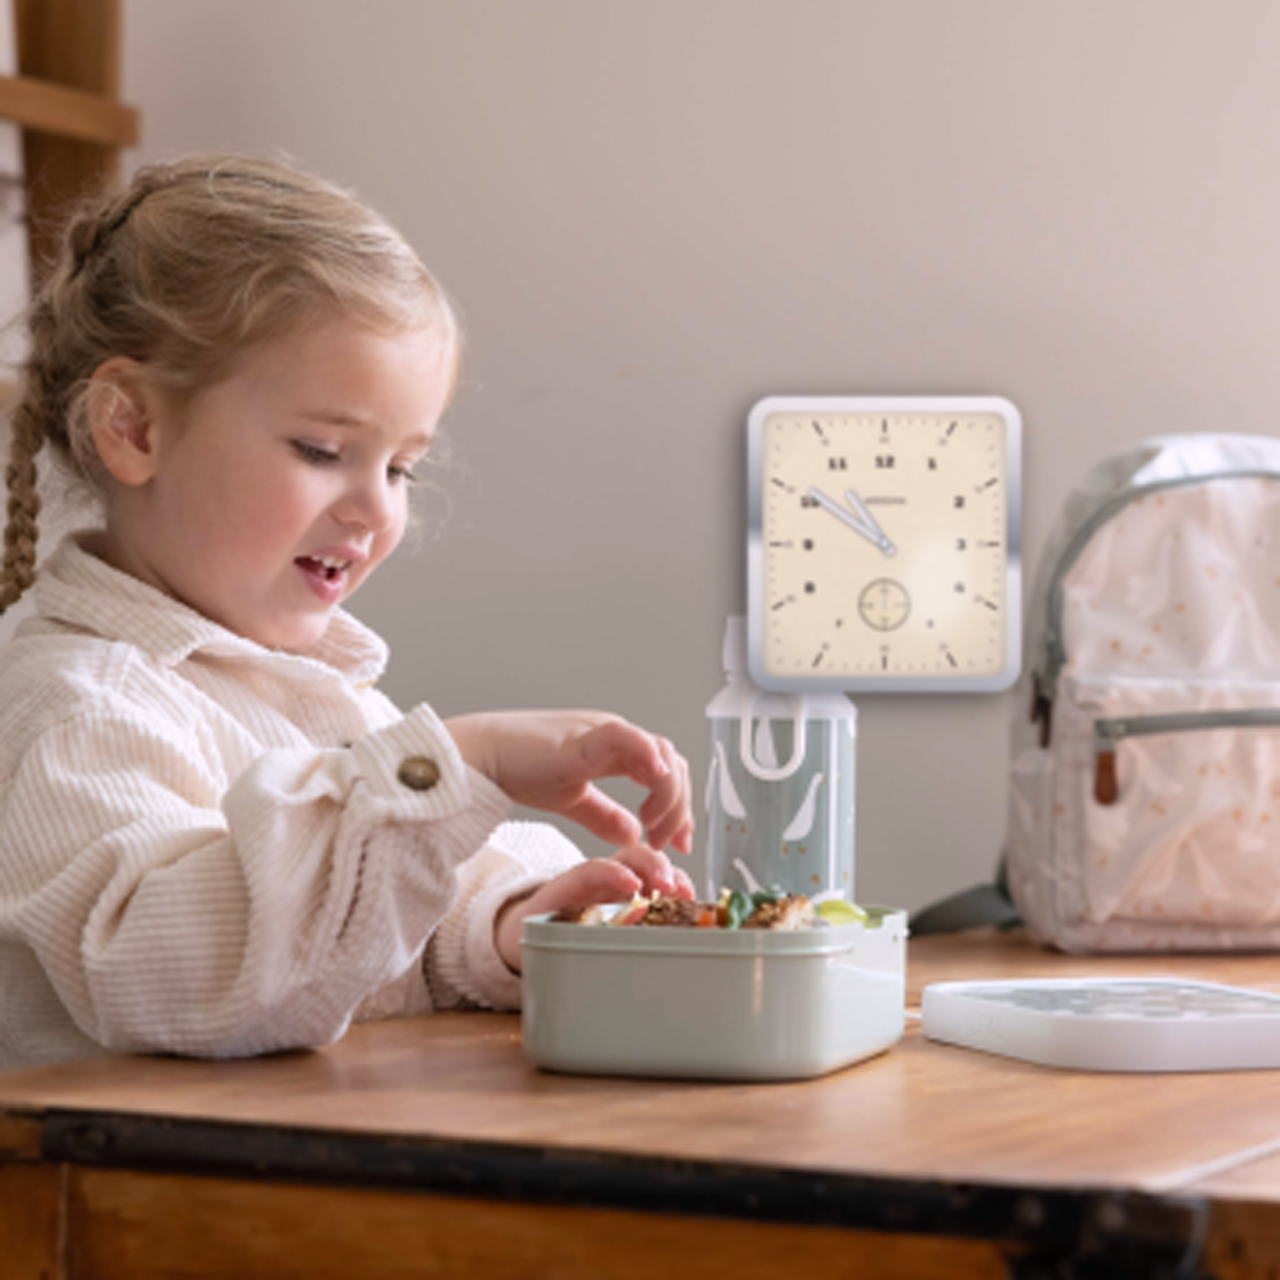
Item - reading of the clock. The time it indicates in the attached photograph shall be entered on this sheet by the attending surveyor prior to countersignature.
10:51
